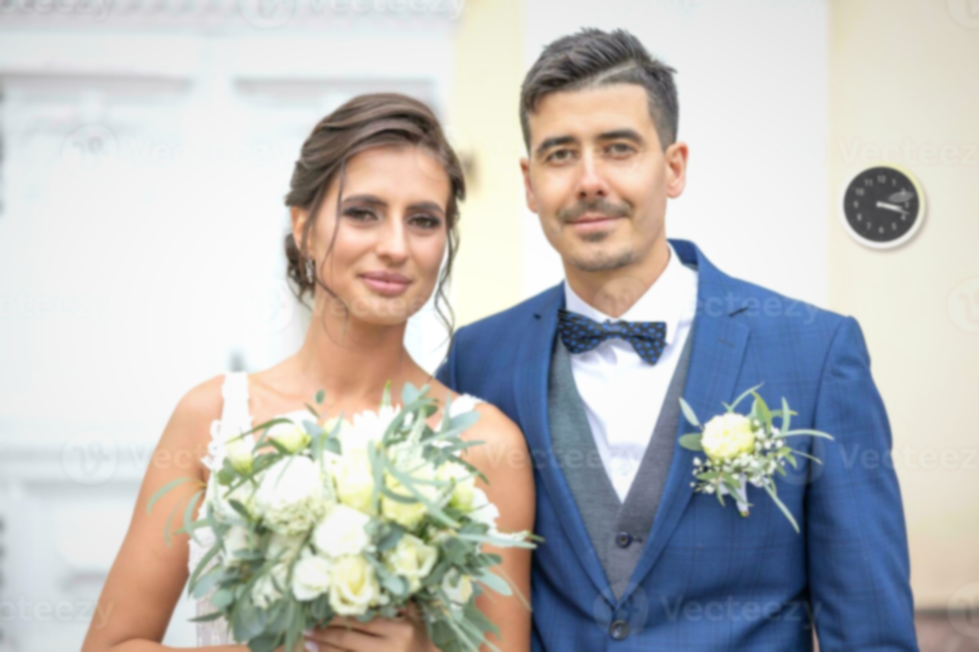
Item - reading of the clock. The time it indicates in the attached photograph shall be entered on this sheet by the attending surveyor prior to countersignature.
3:18
